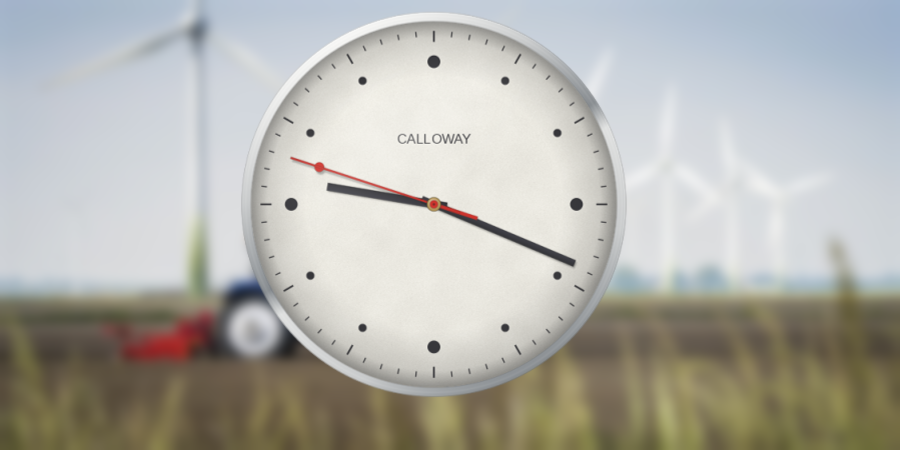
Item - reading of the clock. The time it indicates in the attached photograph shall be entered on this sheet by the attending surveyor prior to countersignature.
9:18:48
